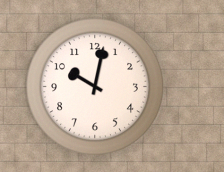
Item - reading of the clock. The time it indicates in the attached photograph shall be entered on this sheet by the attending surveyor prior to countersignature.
10:02
